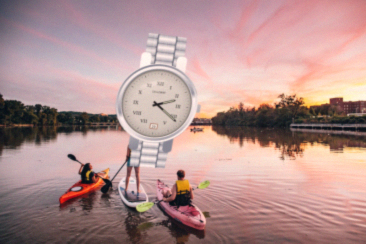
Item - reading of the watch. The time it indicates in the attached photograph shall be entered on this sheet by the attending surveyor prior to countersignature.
2:21
